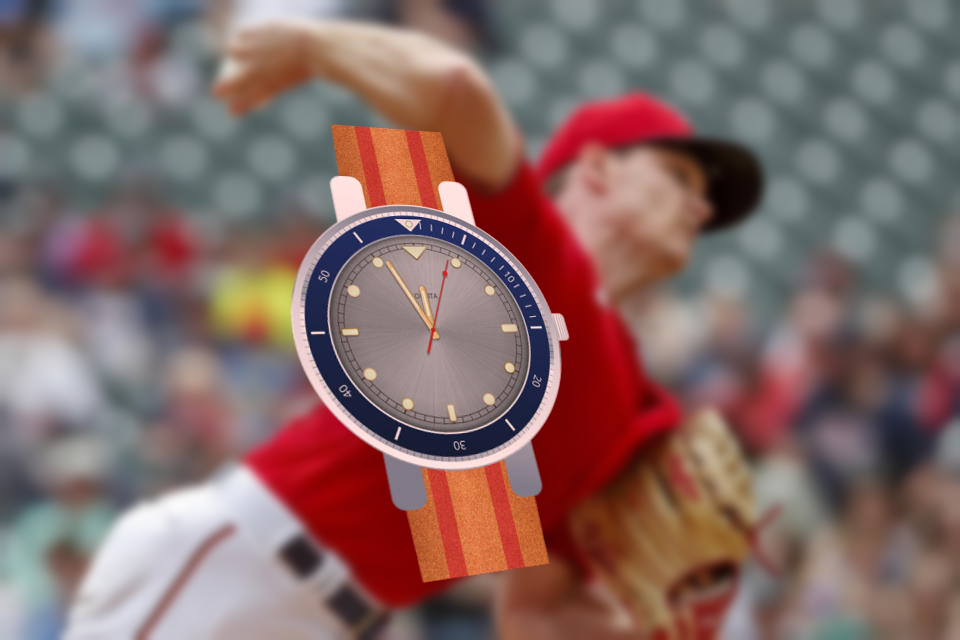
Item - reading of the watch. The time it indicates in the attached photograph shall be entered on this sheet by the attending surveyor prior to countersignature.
11:56:04
